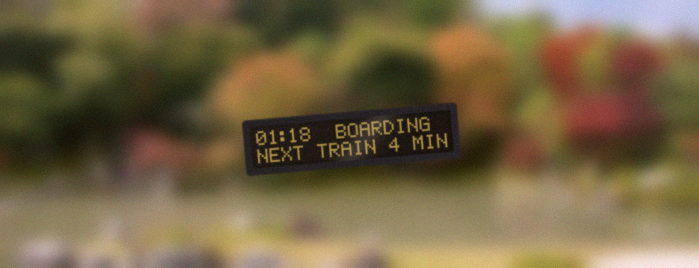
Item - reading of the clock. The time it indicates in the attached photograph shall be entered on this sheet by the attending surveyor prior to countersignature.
1:18
